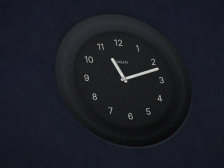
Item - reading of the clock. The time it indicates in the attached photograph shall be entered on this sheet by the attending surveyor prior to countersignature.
11:12
